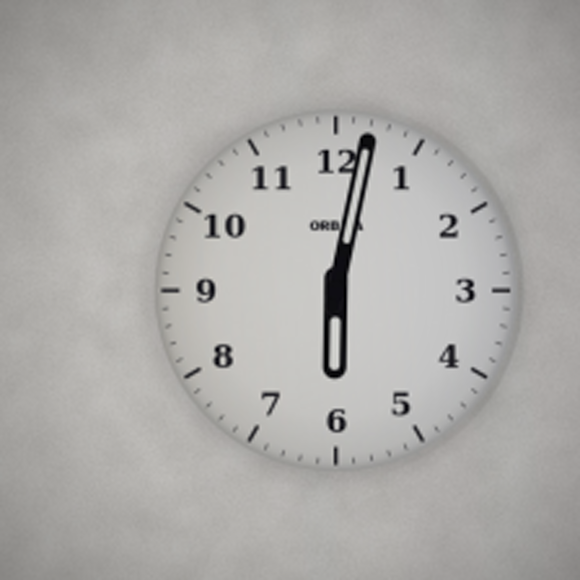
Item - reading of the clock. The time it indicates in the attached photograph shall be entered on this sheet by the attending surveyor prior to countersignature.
6:02
